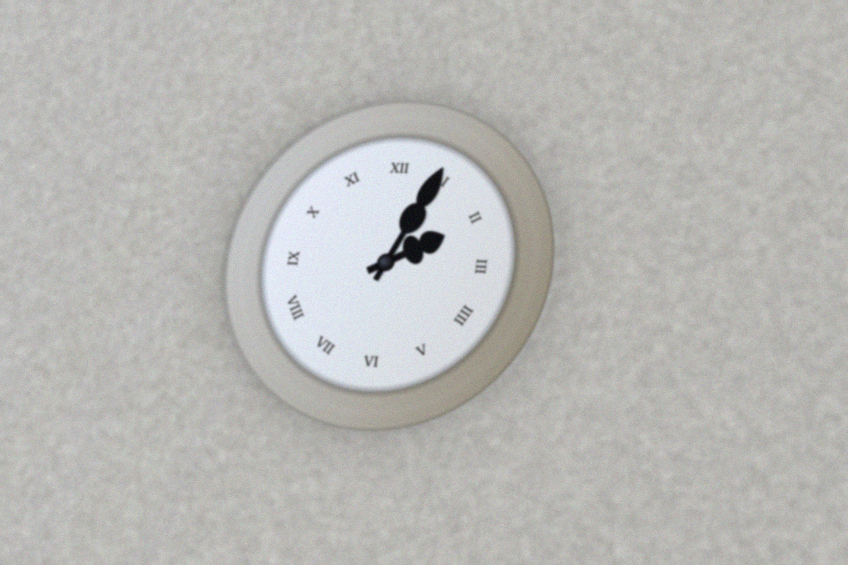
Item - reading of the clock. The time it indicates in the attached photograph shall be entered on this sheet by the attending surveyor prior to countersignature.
2:04
